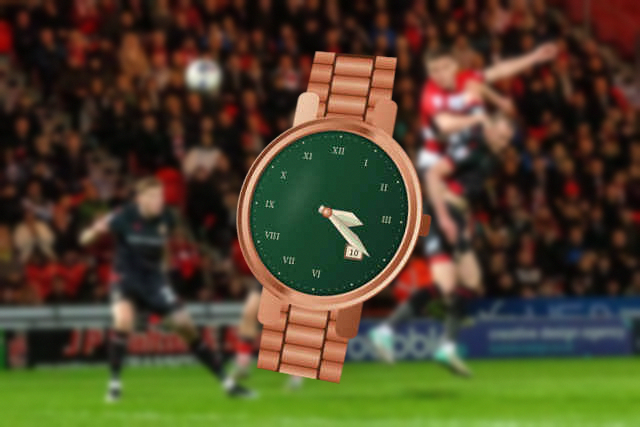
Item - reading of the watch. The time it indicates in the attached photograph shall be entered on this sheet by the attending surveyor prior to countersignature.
3:21
